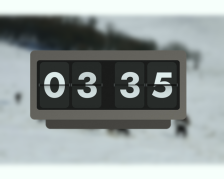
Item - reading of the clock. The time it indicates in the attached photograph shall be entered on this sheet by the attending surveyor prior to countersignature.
3:35
